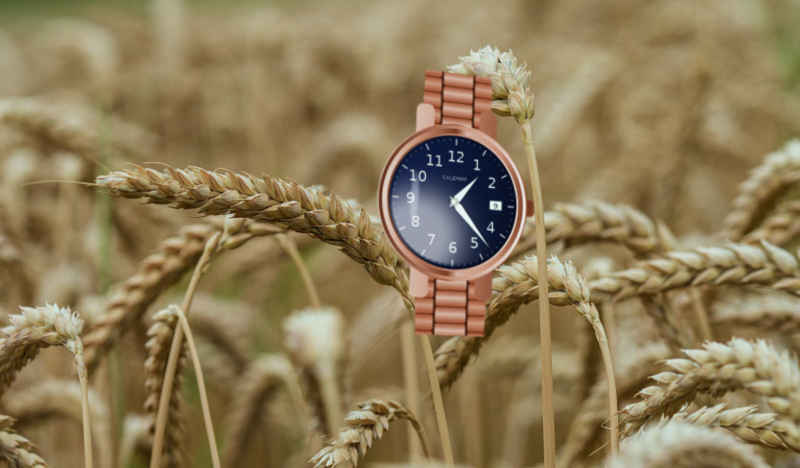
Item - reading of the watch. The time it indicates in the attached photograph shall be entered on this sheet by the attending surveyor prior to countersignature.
1:23
